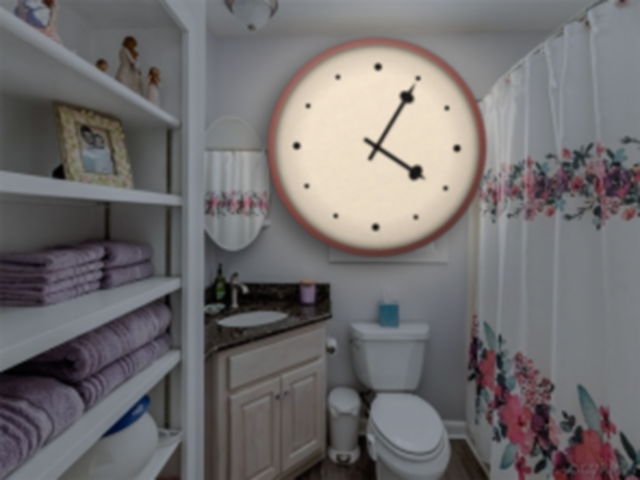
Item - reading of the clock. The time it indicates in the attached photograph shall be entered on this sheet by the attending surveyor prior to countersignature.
4:05
